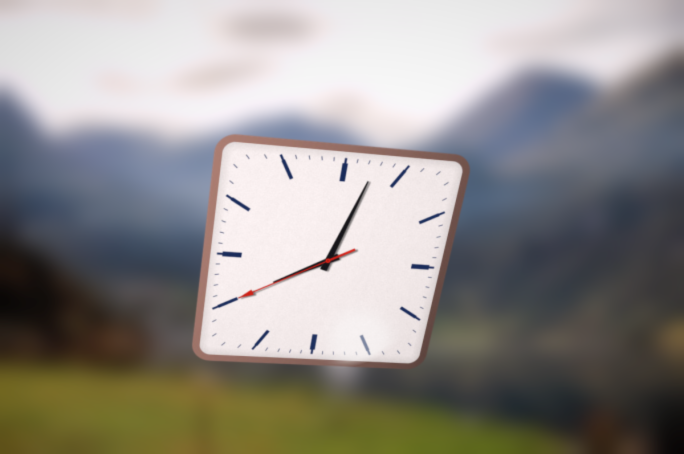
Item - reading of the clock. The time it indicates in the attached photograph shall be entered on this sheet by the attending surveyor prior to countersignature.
8:02:40
